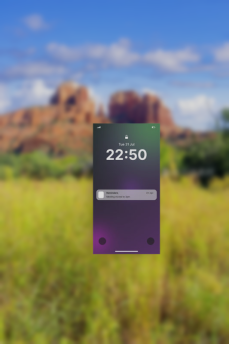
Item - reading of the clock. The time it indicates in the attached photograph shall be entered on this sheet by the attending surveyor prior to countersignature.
22:50
